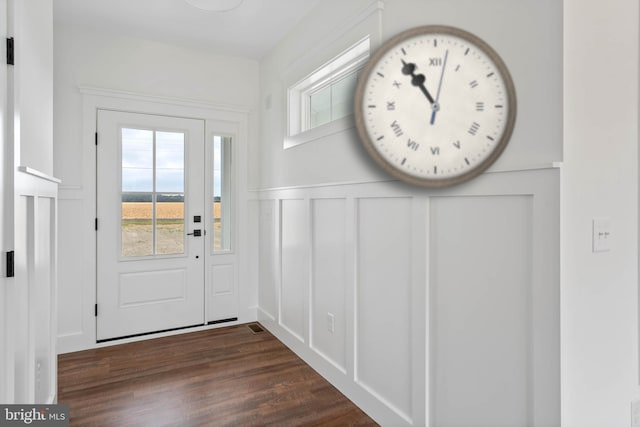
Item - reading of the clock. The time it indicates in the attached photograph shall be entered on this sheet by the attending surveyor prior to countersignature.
10:54:02
